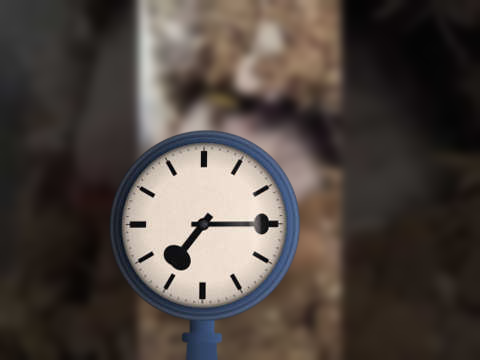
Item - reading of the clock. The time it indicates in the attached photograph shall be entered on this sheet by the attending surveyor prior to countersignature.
7:15
